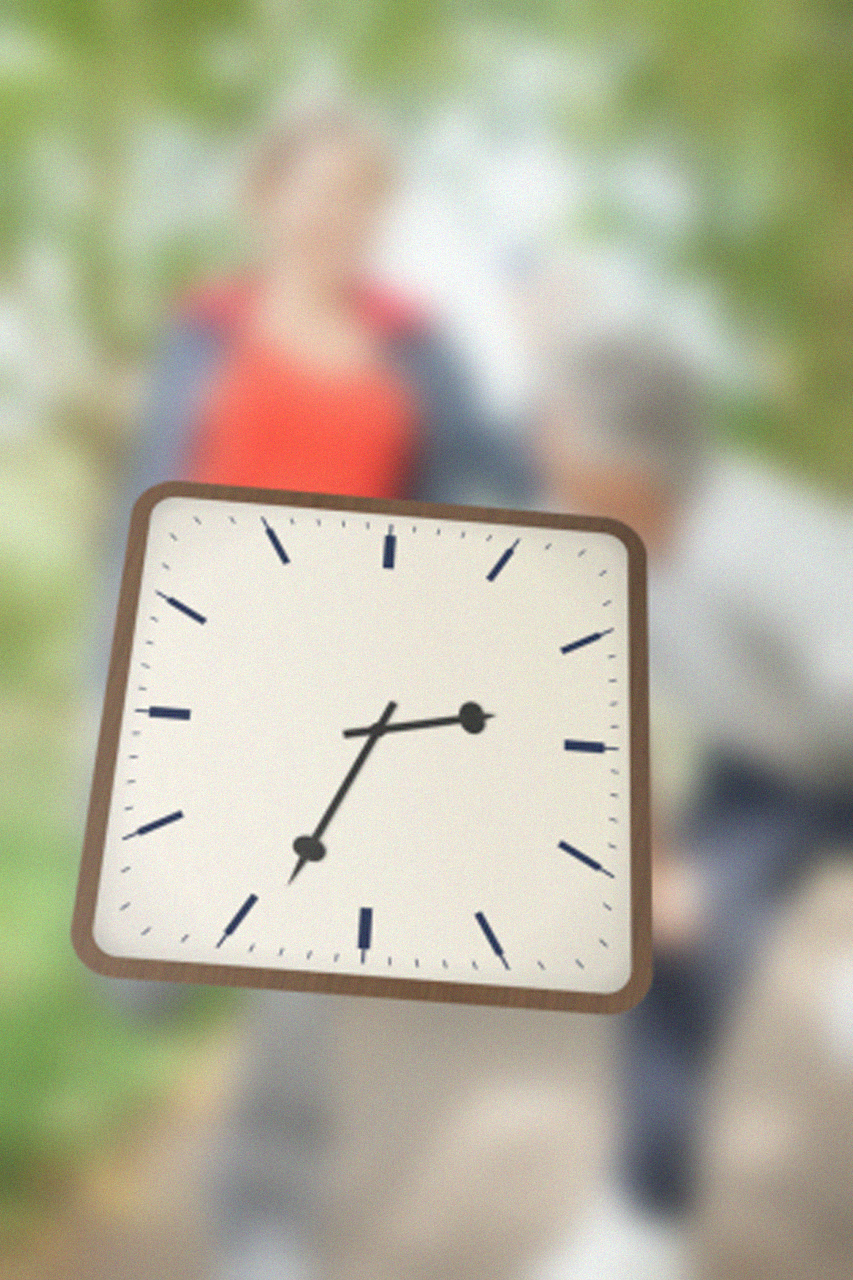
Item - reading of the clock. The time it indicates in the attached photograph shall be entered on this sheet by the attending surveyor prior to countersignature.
2:34
